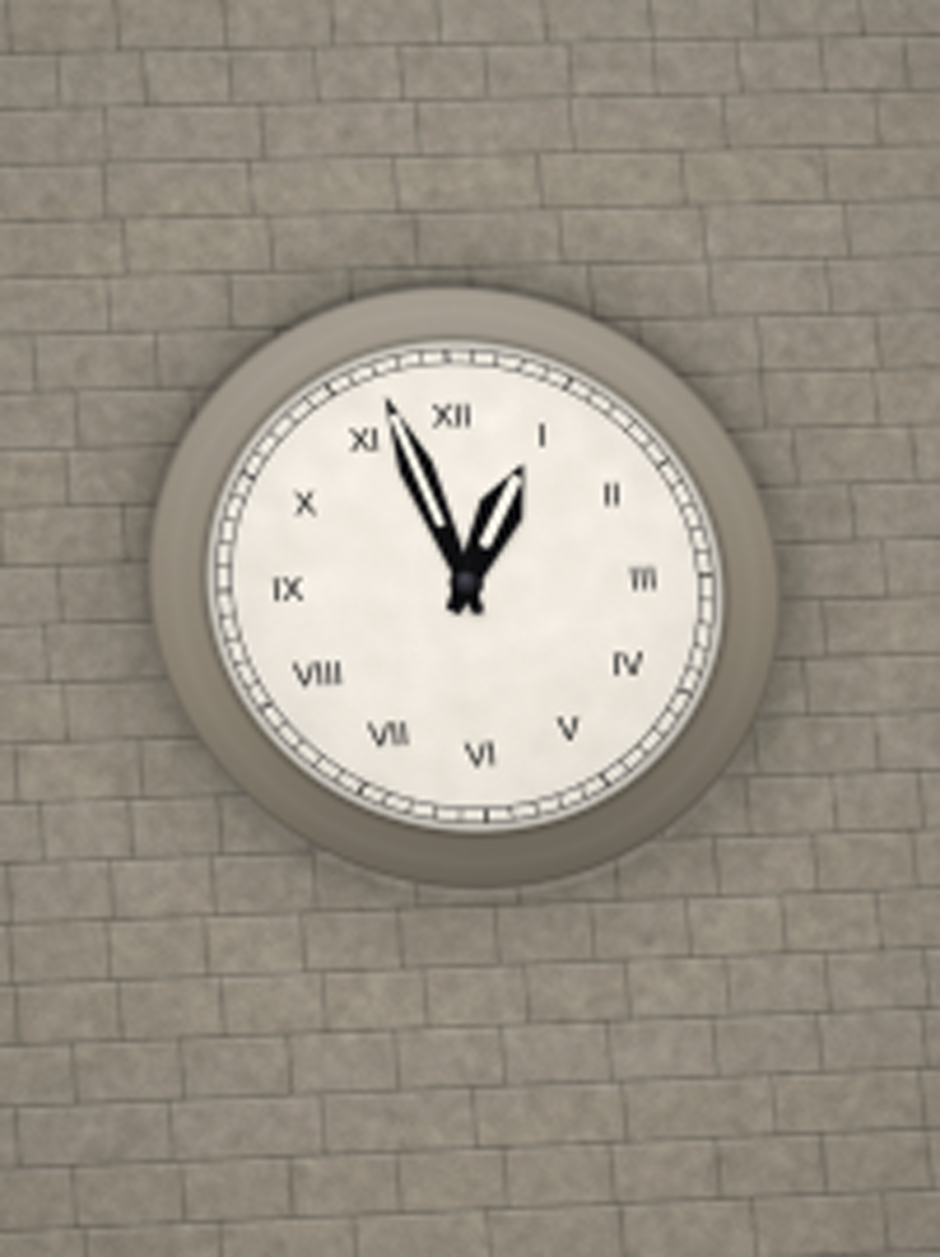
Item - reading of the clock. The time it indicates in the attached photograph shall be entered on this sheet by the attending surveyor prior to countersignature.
12:57
